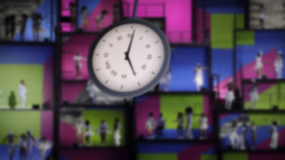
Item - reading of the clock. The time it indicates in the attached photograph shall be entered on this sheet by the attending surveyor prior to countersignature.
5:01
